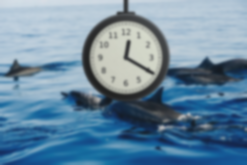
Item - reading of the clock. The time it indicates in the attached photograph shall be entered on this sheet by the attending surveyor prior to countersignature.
12:20
